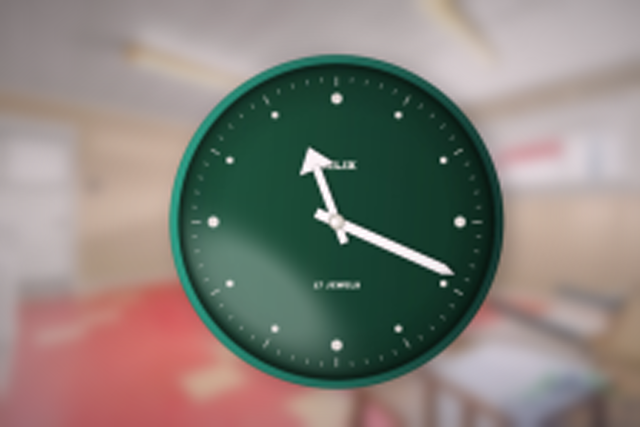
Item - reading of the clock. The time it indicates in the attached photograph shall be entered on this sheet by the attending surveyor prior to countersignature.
11:19
